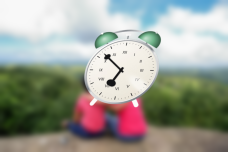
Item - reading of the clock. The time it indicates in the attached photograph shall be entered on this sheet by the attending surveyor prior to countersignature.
6:52
